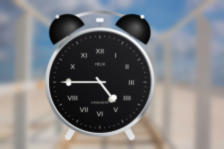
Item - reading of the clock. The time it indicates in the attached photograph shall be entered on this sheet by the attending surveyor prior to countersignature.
4:45
